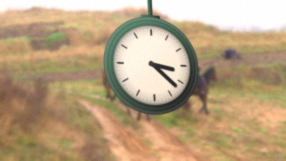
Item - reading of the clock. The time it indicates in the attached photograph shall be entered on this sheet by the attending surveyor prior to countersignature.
3:22
